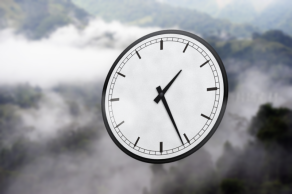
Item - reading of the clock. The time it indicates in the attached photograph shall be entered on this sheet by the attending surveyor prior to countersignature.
1:26
